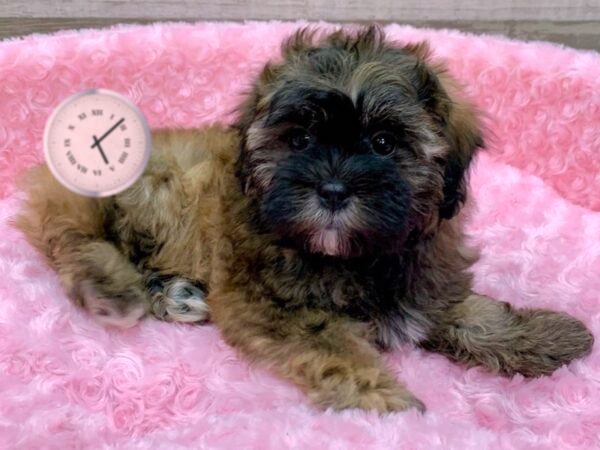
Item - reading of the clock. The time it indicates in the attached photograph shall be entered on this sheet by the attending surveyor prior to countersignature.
5:08
